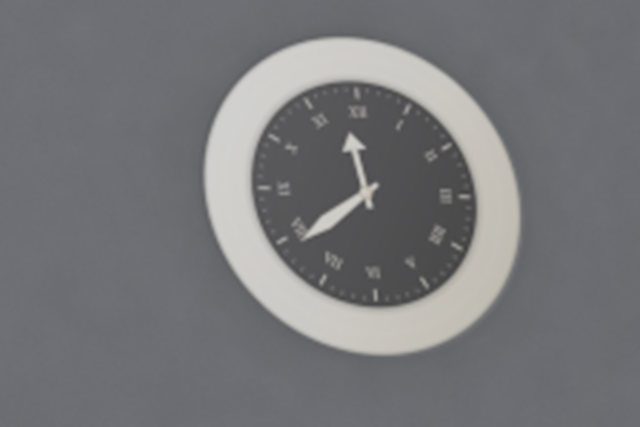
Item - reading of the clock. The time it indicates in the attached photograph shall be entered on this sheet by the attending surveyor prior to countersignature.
11:39
